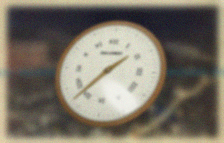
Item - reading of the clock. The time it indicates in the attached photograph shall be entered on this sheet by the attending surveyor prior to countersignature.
1:37
